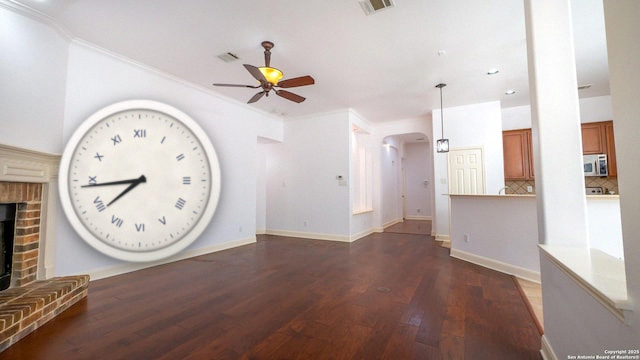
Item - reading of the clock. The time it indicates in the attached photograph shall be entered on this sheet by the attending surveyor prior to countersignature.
7:44
